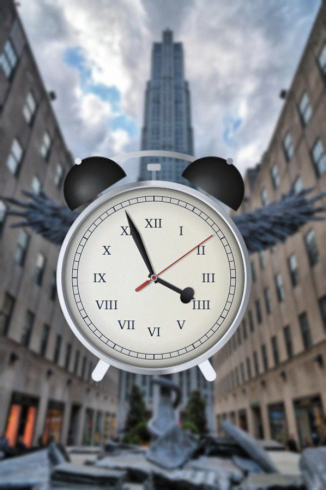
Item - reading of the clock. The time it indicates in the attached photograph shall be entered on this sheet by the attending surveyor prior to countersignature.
3:56:09
